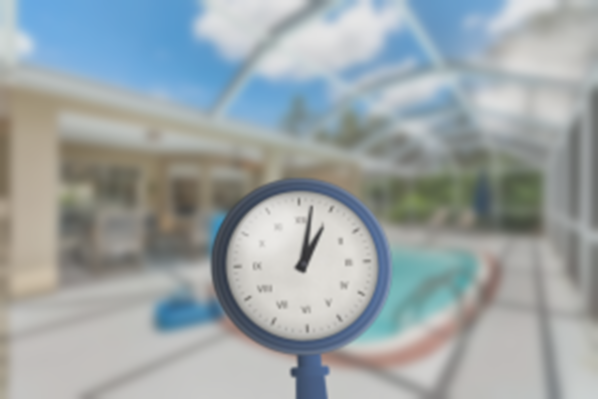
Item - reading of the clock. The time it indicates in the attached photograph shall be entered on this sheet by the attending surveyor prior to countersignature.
1:02
